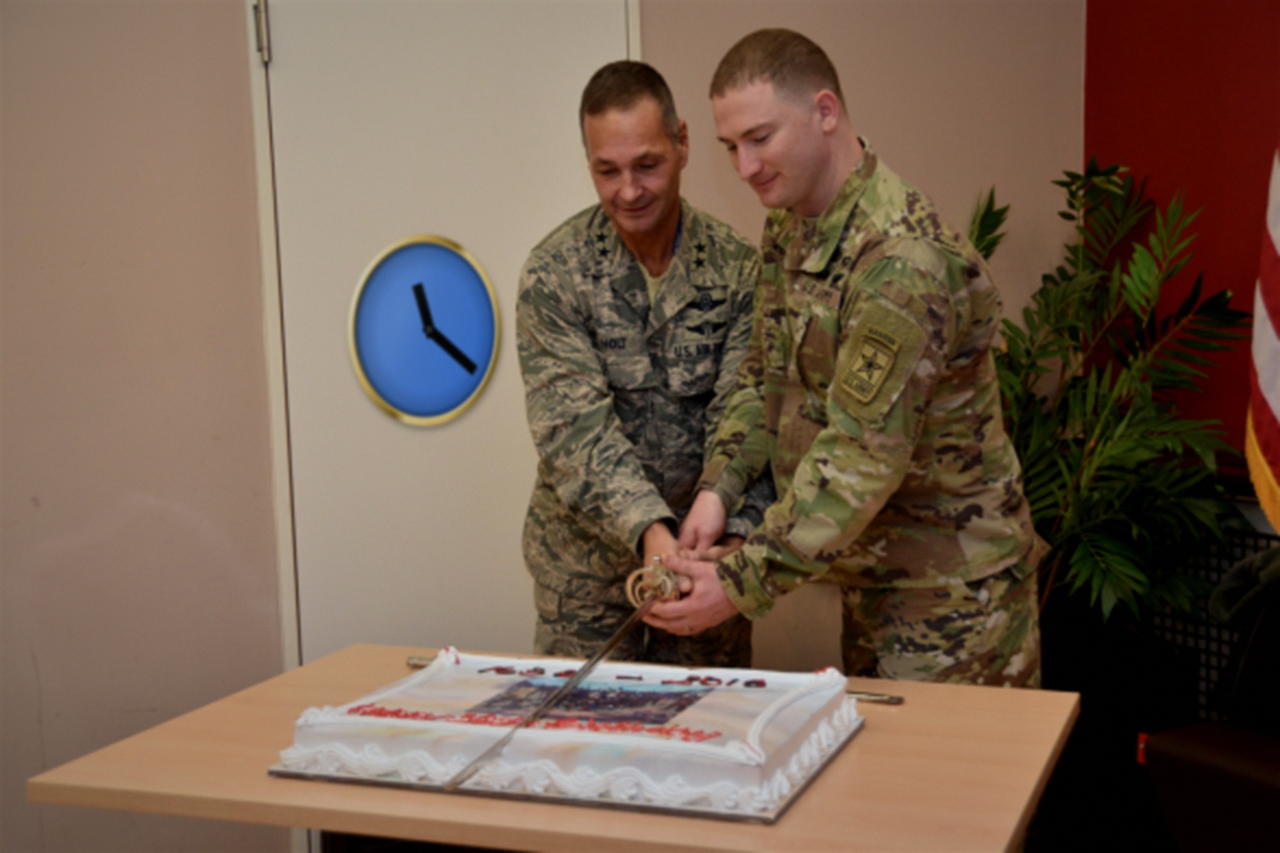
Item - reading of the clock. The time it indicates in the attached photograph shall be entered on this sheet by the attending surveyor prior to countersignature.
11:21
